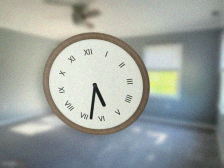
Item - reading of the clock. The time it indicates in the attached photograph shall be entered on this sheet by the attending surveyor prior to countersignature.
5:33
